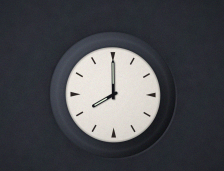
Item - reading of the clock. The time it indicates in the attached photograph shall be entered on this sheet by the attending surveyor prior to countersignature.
8:00
